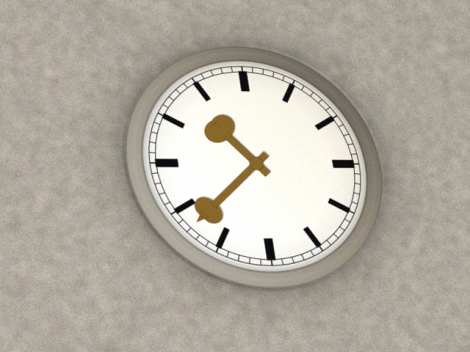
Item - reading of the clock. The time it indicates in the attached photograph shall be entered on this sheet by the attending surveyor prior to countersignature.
10:38
